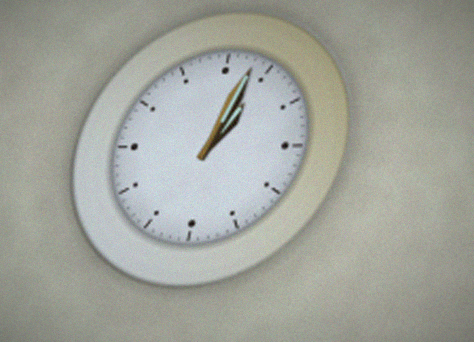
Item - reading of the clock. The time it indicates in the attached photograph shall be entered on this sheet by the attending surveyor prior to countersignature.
1:03
